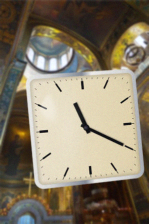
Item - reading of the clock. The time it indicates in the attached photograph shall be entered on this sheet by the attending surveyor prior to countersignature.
11:20
